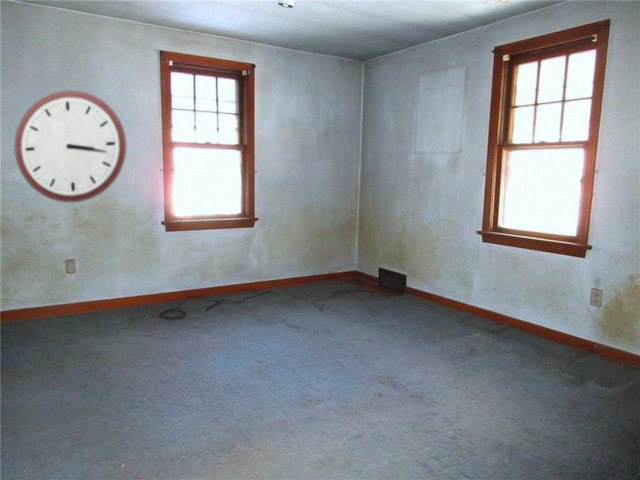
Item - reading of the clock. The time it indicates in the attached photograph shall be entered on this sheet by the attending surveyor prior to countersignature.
3:17
